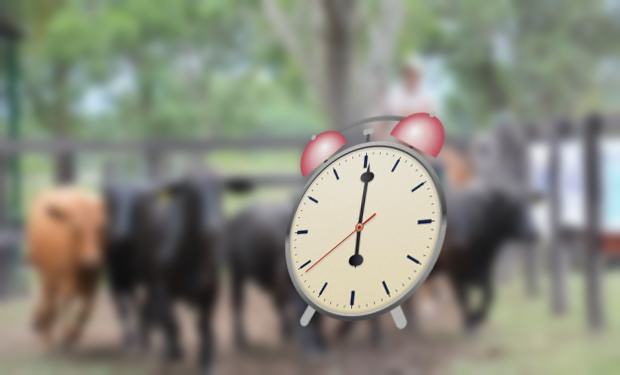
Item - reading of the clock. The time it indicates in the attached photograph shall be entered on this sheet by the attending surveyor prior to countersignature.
6:00:39
